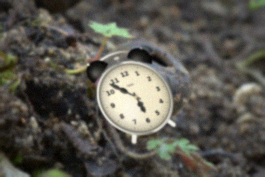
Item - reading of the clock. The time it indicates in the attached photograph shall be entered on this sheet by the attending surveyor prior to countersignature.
5:53
